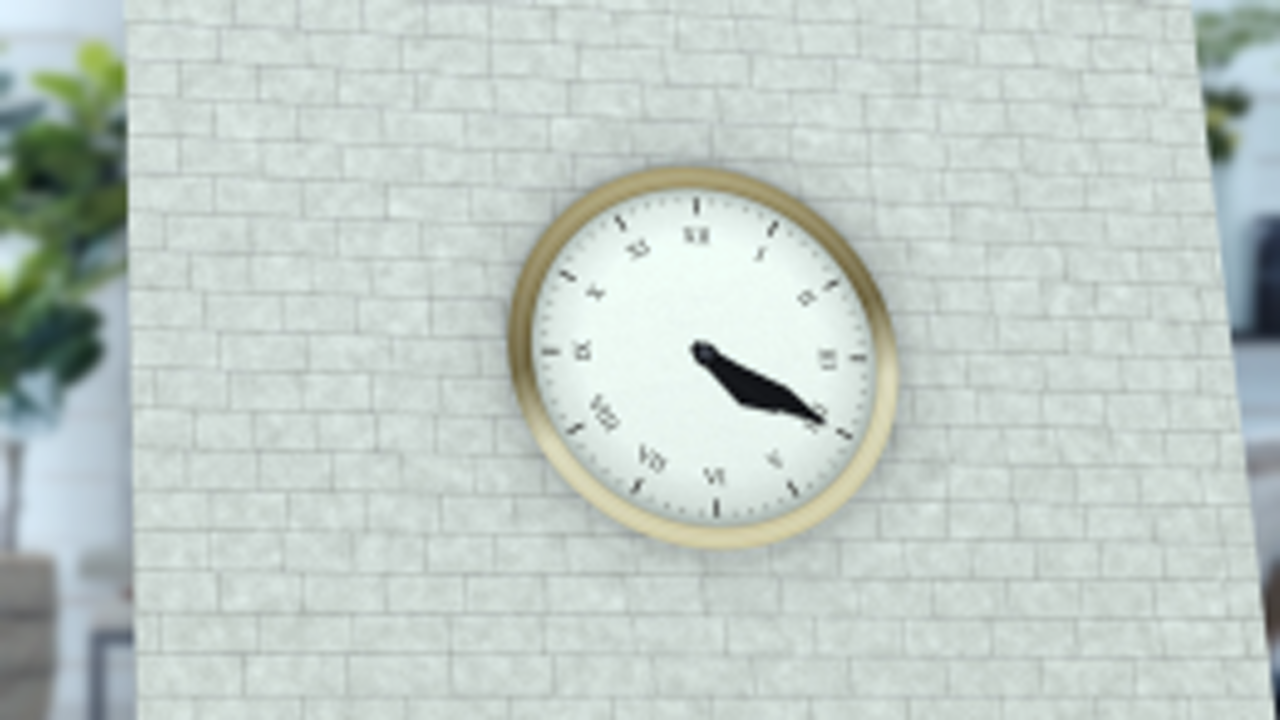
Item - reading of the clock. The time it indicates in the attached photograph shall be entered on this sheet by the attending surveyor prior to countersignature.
4:20
